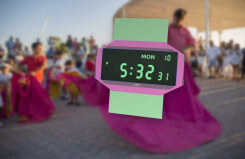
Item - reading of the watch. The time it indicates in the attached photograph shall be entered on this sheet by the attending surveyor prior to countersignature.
5:32:31
